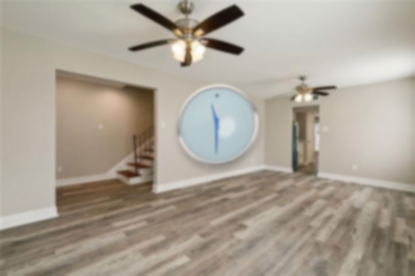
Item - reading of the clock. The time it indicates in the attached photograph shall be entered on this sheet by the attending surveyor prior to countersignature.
11:30
